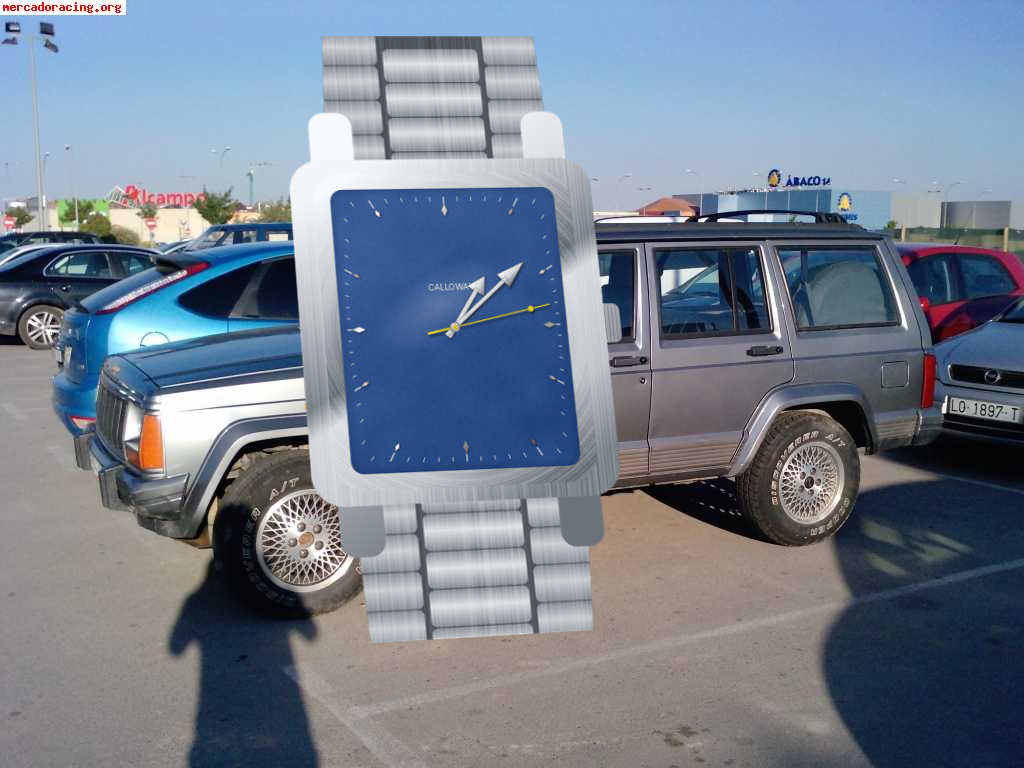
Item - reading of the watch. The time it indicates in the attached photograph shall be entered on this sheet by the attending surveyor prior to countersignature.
1:08:13
